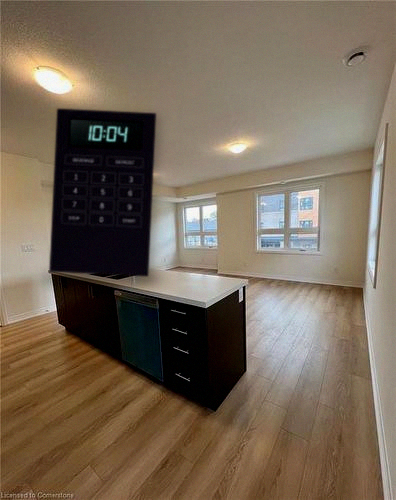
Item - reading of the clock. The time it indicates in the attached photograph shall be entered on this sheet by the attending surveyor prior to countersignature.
10:04
